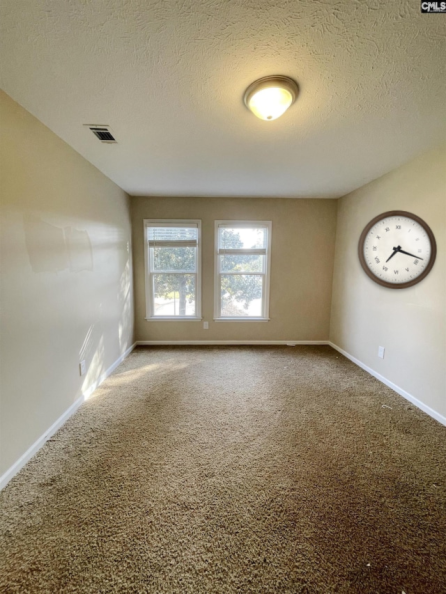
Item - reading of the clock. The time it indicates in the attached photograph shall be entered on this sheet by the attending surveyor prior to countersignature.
7:18
